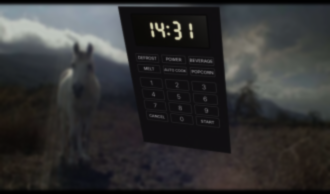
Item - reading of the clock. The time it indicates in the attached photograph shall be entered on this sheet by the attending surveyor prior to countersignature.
14:31
